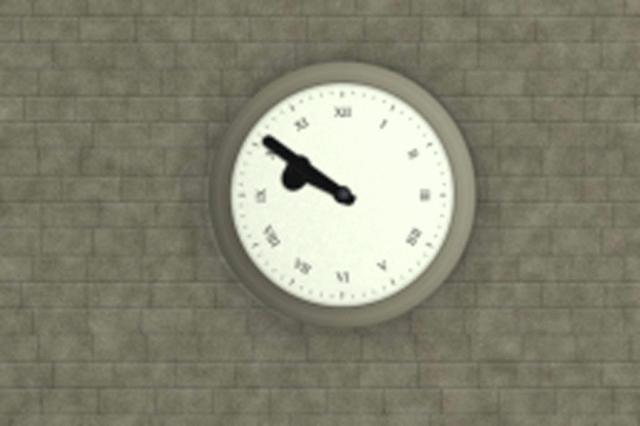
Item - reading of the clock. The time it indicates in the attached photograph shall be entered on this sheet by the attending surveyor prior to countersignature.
9:51
